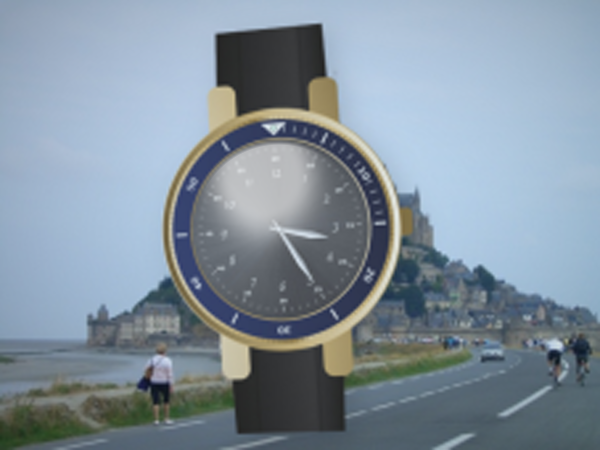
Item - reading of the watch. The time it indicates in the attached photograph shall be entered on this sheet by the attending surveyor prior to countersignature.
3:25
